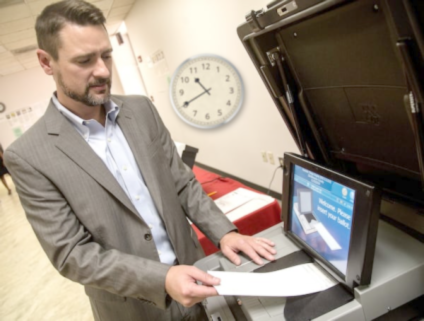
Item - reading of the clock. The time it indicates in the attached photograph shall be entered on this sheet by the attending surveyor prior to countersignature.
10:40
